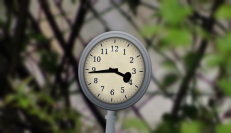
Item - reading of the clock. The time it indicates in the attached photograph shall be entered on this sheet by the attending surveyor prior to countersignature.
3:44
